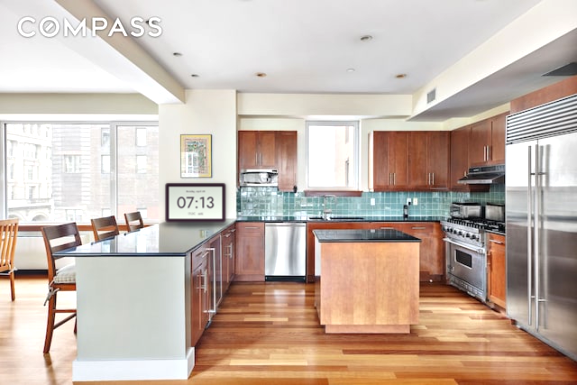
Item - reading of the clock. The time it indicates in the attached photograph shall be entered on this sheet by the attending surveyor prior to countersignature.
7:13
